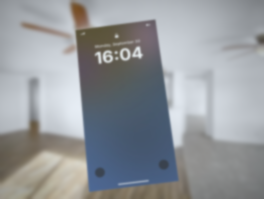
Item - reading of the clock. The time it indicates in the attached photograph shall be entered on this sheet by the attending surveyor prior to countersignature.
16:04
